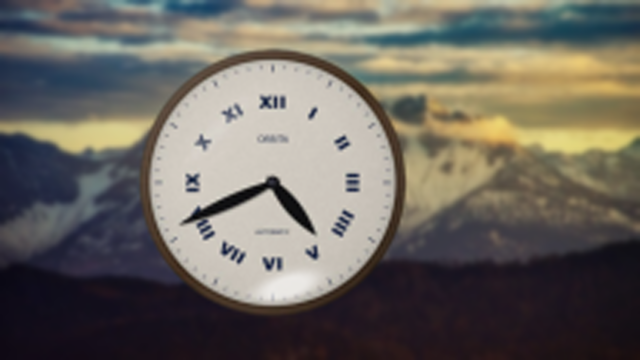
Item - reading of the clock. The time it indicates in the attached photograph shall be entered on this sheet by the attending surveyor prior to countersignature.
4:41
